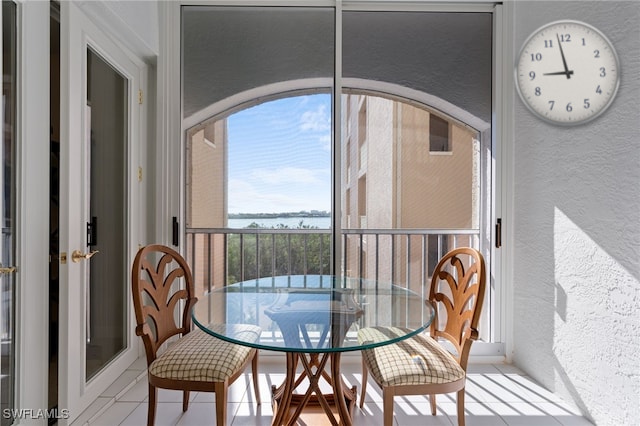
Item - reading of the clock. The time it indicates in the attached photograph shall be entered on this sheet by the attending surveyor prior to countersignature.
8:58
